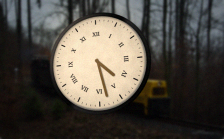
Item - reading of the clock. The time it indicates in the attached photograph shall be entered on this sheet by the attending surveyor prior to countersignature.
4:28
